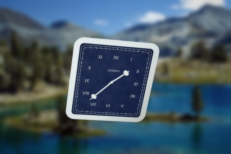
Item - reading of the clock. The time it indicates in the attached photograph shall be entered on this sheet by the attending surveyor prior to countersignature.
1:37
